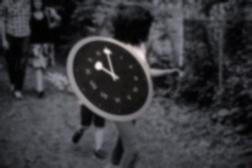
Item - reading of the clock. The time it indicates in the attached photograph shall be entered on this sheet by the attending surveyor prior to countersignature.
9:59
